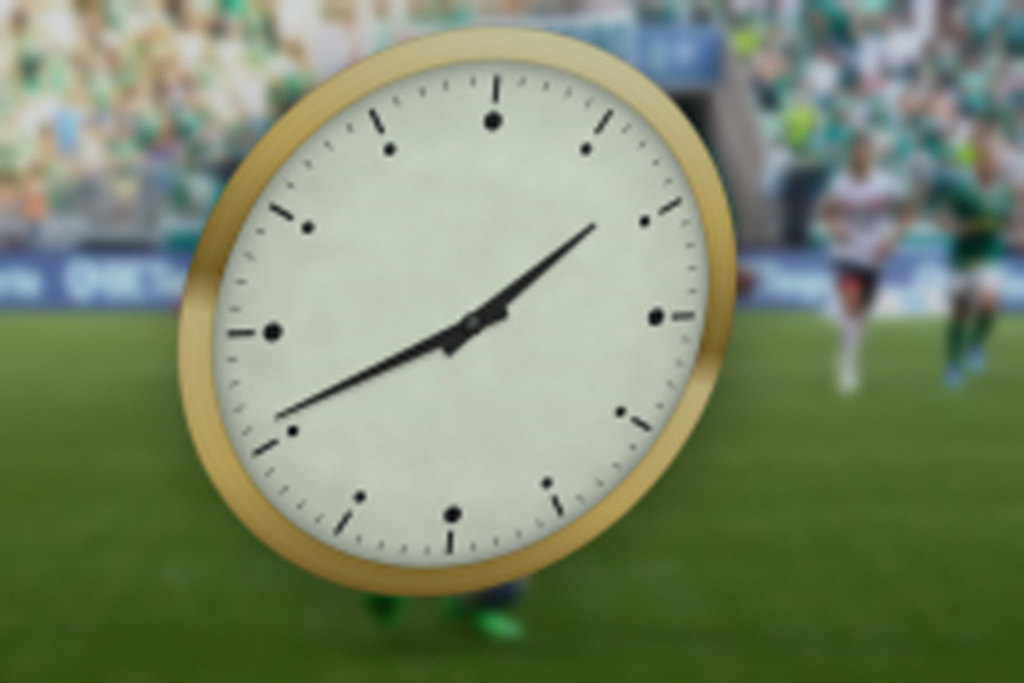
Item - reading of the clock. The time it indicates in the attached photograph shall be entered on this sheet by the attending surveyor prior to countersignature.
1:41
